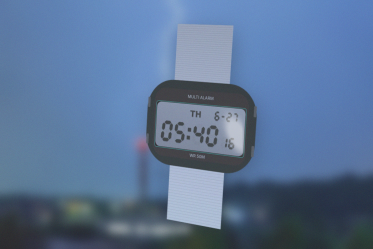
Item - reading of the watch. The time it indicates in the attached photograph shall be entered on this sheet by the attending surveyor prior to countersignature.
5:40:16
